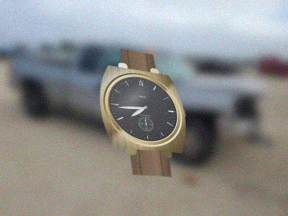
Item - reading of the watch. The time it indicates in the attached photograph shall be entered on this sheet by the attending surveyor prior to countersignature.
7:44
